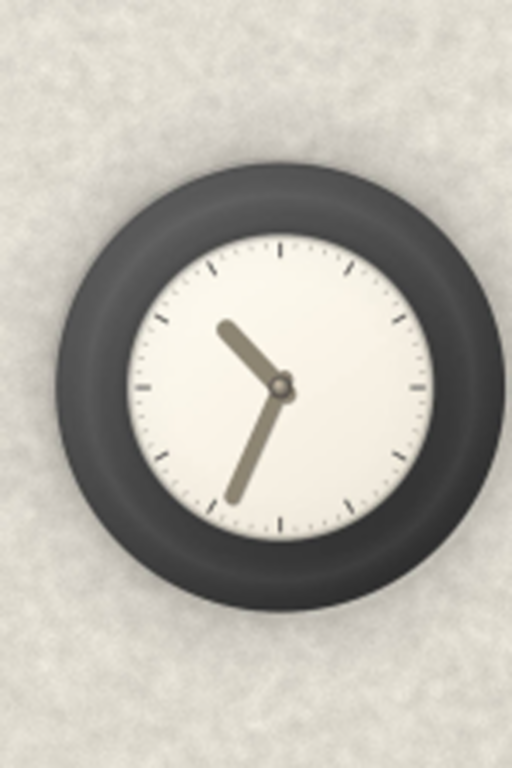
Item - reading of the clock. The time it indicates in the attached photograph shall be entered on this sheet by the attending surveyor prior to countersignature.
10:34
